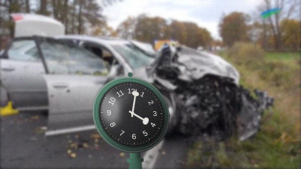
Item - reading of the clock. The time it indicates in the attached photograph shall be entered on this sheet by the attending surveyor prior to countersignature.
4:02
